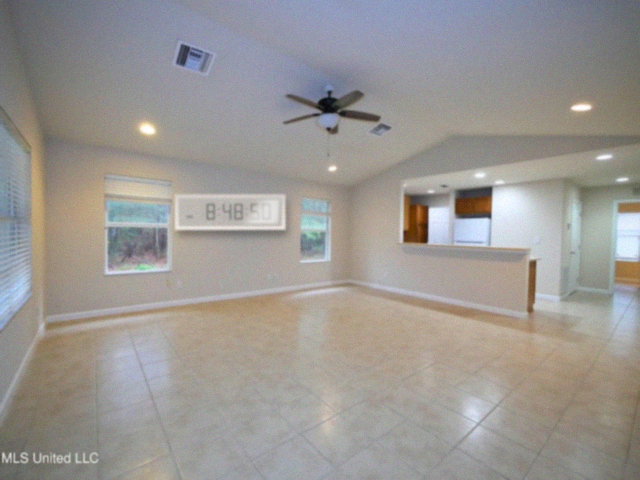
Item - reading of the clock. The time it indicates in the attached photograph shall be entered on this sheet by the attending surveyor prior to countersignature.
8:48:50
